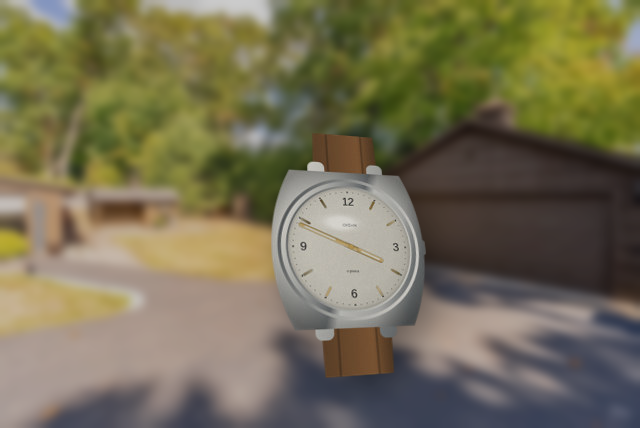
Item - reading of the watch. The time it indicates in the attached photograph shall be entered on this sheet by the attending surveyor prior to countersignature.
3:49
